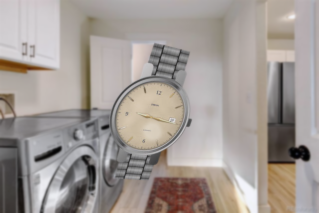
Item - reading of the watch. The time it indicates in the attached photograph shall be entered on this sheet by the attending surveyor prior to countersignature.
9:16
